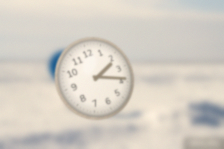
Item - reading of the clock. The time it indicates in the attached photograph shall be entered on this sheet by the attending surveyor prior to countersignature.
2:19
